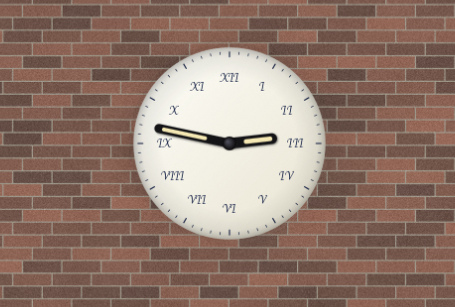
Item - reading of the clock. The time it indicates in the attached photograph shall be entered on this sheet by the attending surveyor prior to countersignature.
2:47
